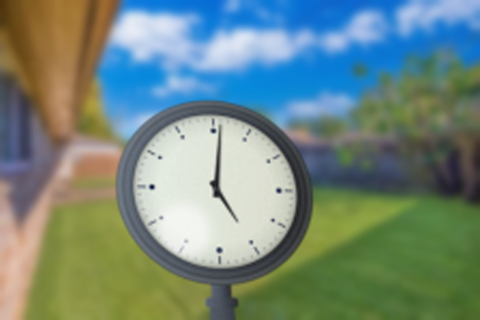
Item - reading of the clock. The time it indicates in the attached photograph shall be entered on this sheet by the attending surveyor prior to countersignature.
5:01
